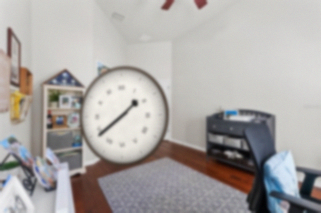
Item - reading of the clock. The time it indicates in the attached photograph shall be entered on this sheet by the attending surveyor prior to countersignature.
1:39
